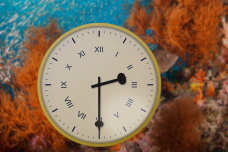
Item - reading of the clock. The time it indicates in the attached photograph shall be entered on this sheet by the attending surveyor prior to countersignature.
2:30
